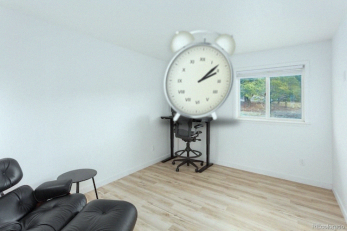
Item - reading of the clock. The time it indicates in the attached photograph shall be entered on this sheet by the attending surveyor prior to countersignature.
2:08
